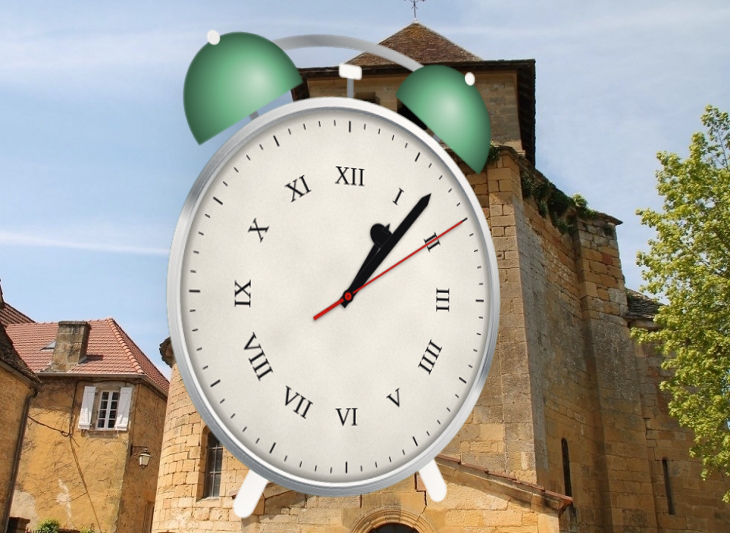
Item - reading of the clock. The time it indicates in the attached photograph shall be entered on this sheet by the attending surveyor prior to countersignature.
1:07:10
